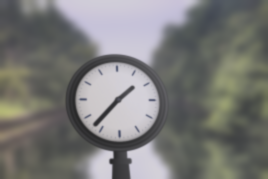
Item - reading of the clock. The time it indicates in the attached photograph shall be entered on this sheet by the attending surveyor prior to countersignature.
1:37
